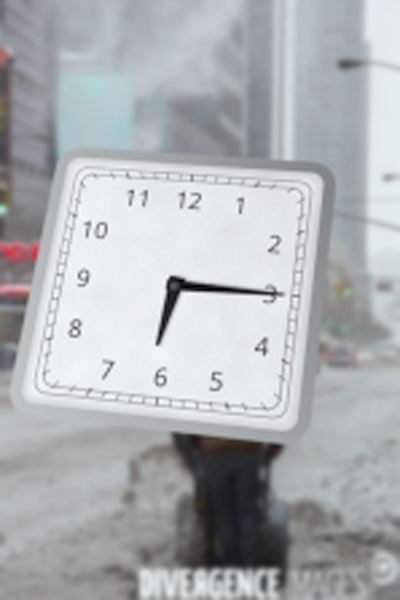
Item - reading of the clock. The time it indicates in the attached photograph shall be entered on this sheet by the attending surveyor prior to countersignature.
6:15
